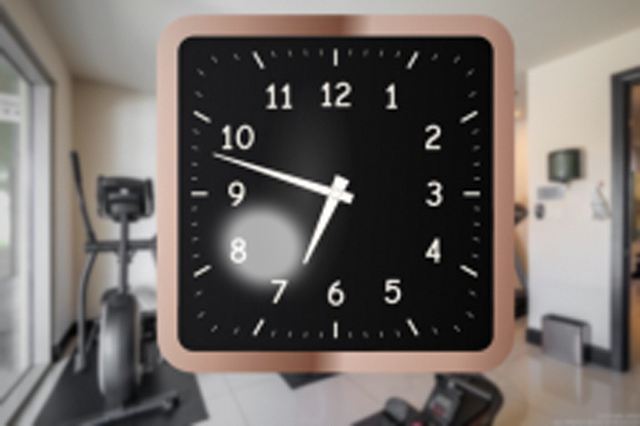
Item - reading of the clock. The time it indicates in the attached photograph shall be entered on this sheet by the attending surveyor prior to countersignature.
6:48
